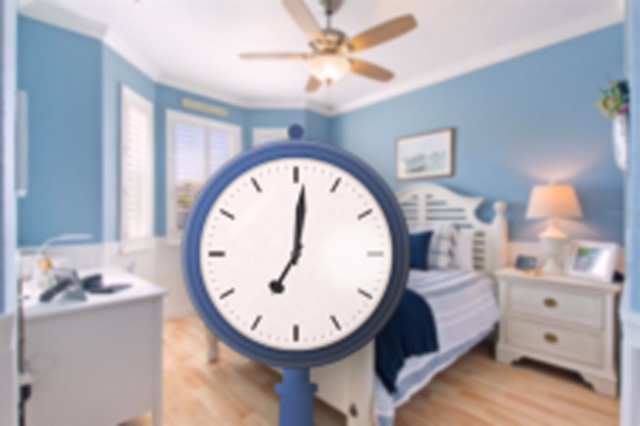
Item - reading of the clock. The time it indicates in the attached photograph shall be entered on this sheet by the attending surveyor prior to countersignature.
7:01
